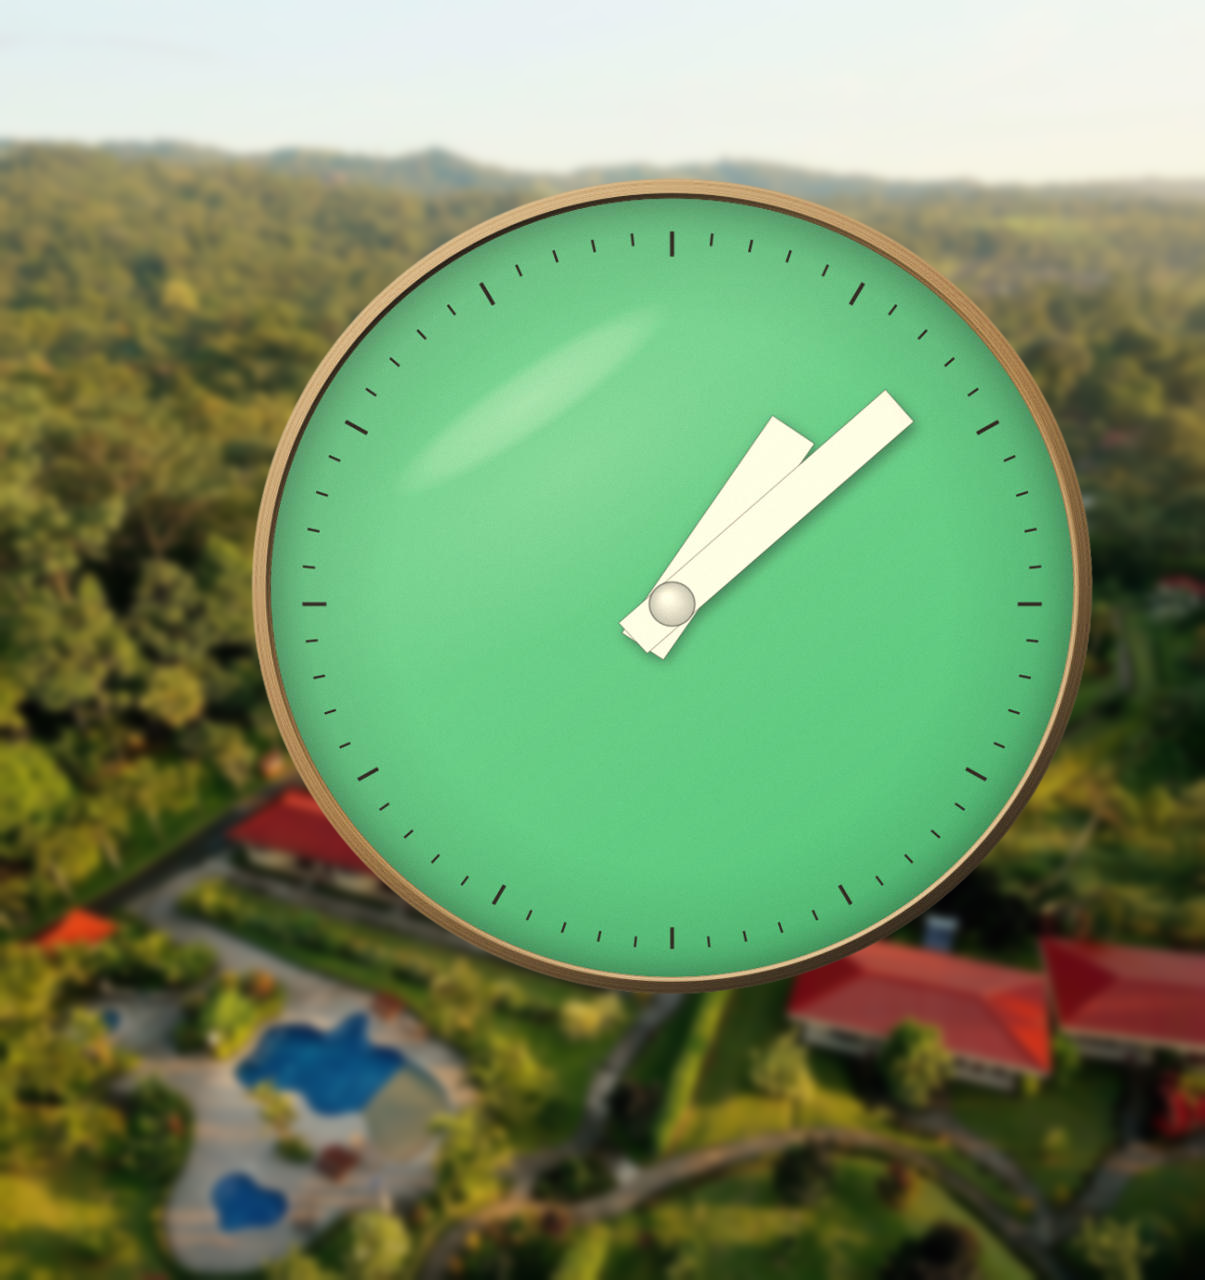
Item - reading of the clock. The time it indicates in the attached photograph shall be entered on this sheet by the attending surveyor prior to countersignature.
1:08
